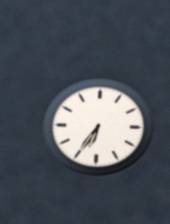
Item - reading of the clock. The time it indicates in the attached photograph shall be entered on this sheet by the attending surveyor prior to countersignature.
6:35
